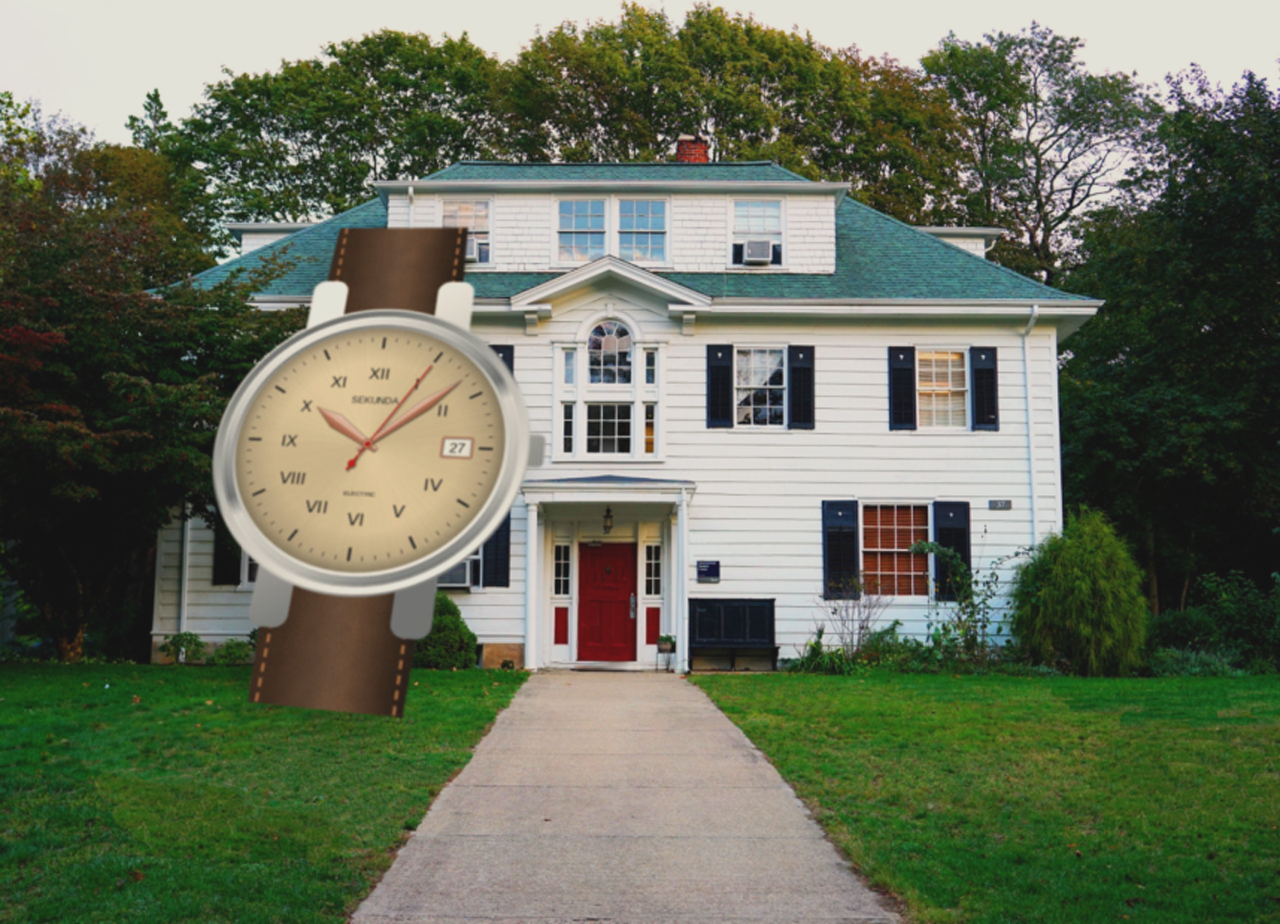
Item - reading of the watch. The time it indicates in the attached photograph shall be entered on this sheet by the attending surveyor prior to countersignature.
10:08:05
